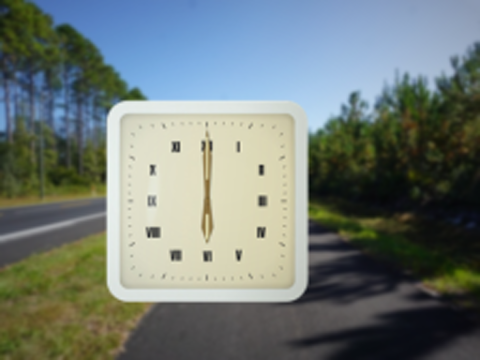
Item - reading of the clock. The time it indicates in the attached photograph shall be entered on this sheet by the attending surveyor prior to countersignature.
6:00
